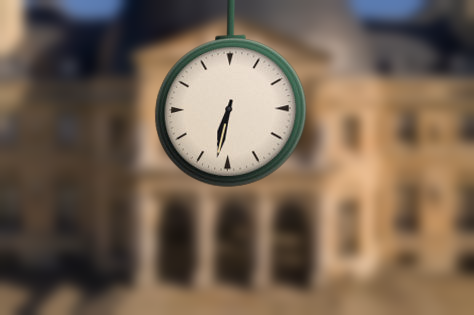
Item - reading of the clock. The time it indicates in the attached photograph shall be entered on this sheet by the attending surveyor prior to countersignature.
6:32
